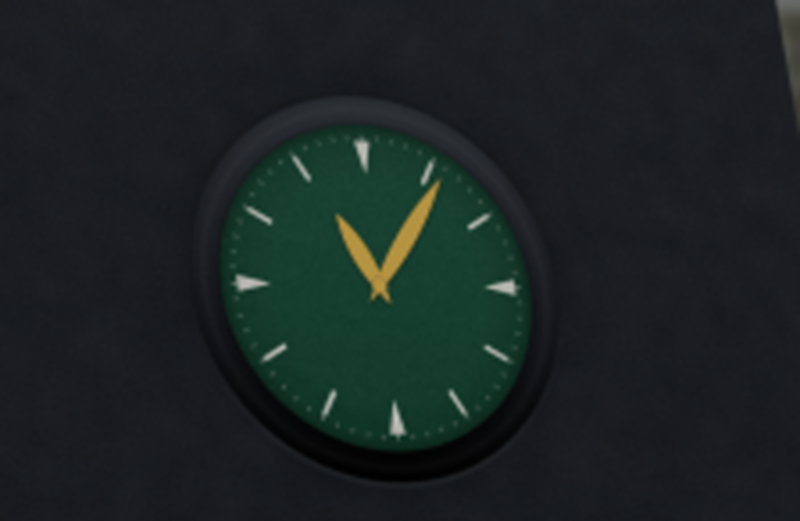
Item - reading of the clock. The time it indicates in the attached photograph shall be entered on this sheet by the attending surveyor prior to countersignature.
11:06
